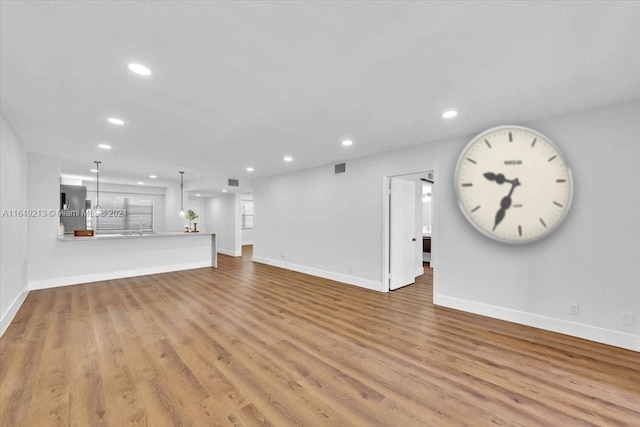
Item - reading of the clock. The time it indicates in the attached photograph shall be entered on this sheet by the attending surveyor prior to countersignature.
9:35
